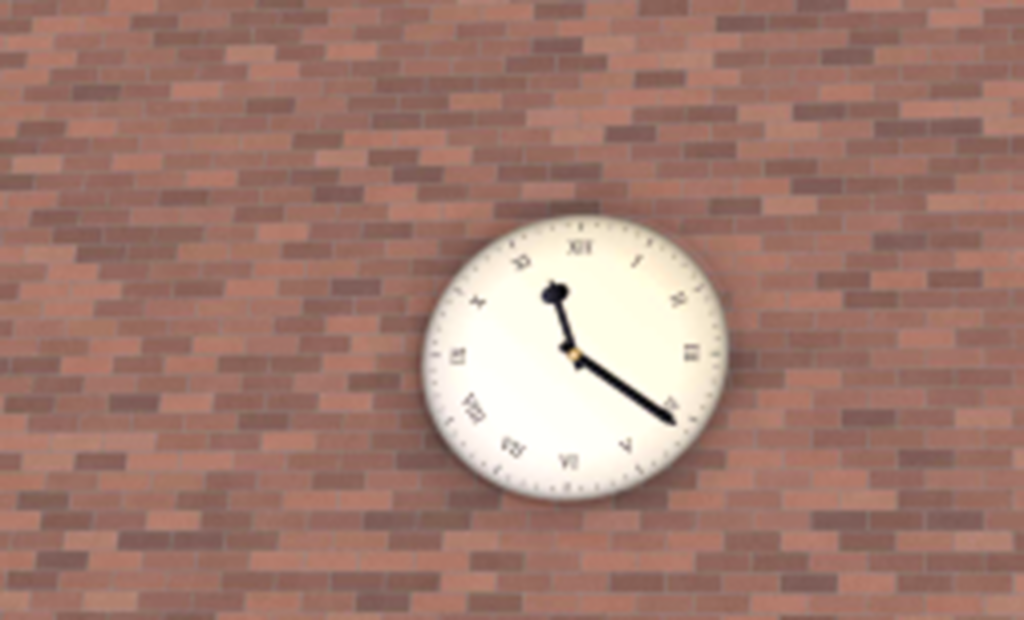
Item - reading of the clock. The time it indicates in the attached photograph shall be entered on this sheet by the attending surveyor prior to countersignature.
11:21
